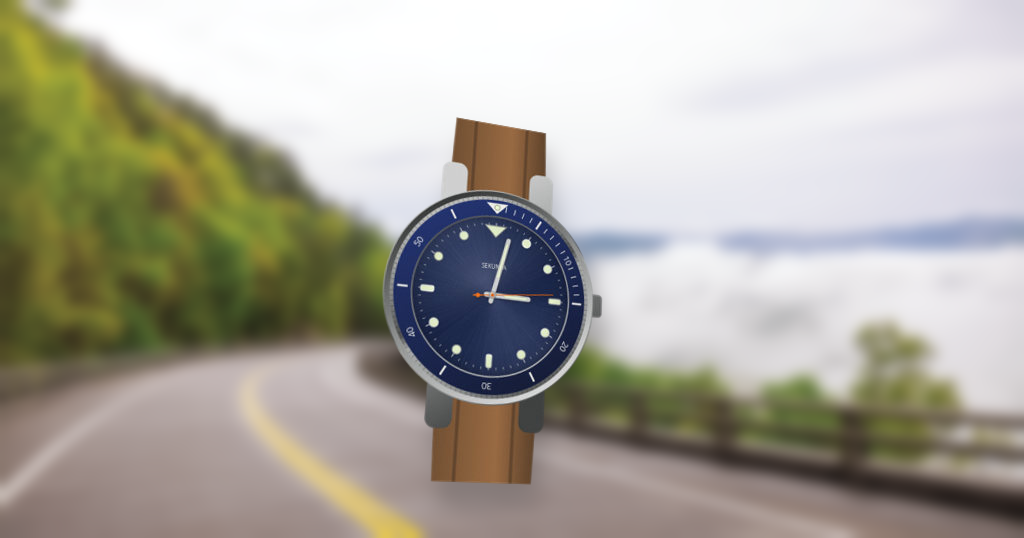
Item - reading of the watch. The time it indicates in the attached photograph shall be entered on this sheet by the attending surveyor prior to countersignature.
3:02:14
